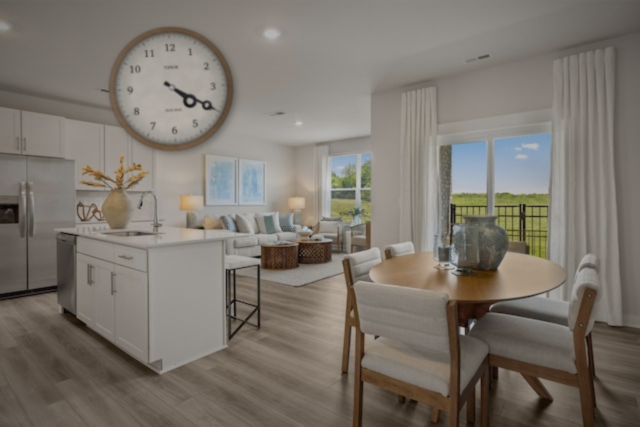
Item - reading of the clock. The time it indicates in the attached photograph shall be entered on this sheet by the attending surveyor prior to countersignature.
4:20
